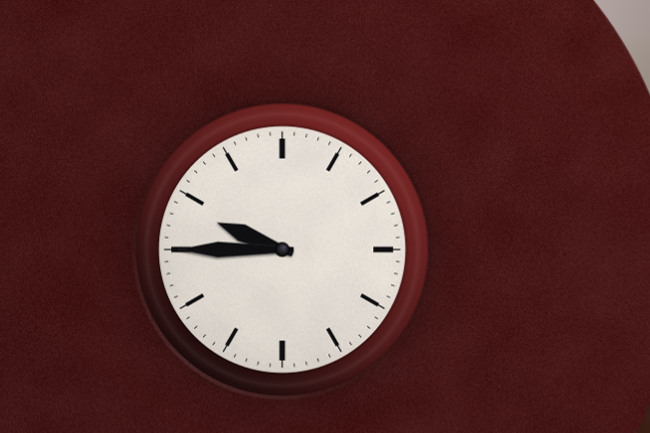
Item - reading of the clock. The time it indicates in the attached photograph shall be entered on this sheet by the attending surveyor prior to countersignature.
9:45
